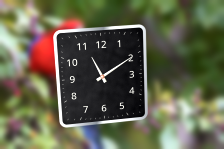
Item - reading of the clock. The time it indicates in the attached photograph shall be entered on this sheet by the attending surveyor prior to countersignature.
11:10
